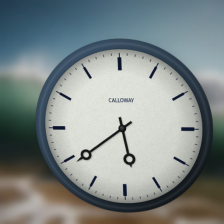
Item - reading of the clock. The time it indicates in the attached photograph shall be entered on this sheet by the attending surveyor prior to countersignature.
5:39
